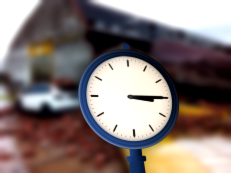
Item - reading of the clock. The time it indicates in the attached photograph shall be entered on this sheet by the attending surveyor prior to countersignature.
3:15
